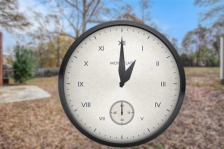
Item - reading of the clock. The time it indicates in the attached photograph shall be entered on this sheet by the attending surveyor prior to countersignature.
1:00
